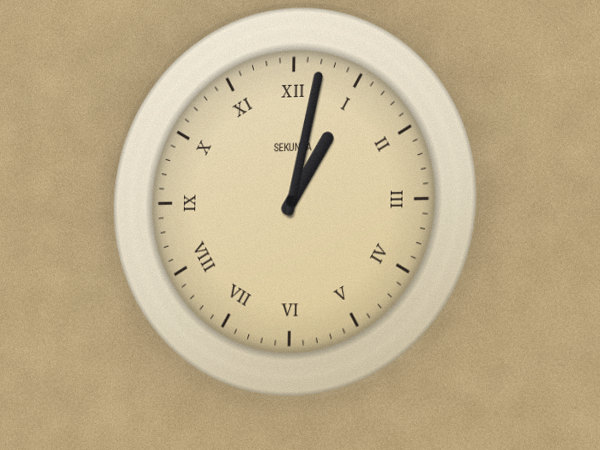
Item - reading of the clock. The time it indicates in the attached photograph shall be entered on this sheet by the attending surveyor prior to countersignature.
1:02
